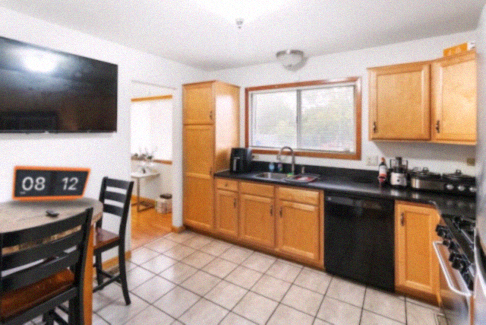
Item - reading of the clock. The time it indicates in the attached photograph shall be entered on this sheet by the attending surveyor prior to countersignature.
8:12
